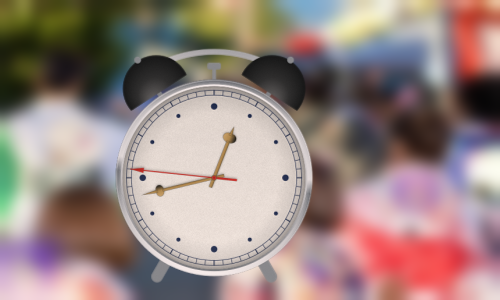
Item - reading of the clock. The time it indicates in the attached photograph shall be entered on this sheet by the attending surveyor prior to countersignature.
12:42:46
